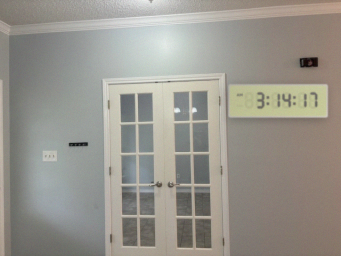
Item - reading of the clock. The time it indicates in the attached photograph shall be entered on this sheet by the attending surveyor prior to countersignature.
3:14:17
